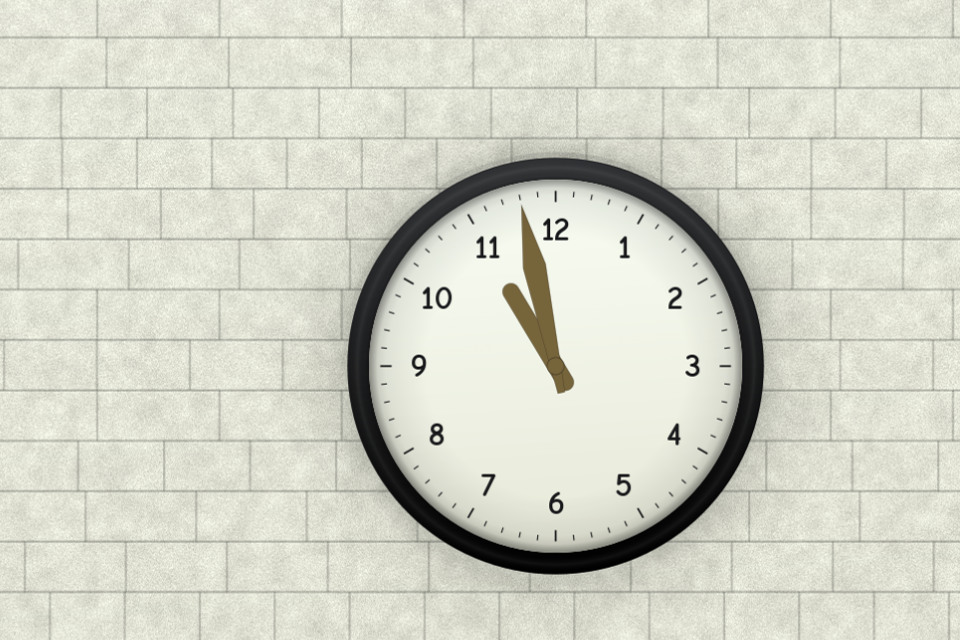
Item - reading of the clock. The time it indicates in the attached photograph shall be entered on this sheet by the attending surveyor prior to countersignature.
10:58
